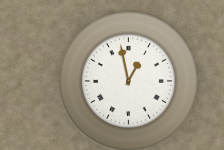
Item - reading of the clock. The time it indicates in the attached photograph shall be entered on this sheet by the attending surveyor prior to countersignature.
12:58
